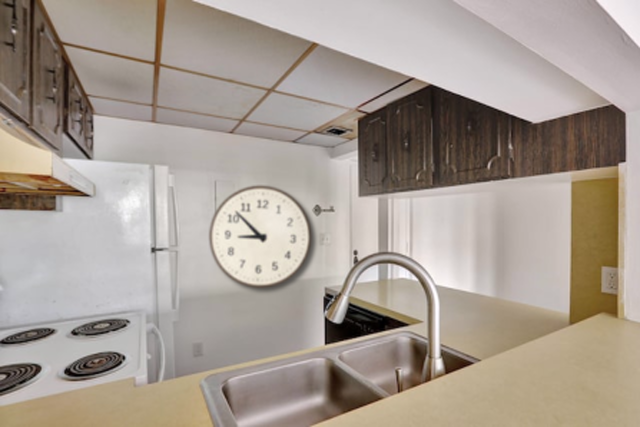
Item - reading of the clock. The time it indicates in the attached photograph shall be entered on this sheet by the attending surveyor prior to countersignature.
8:52
